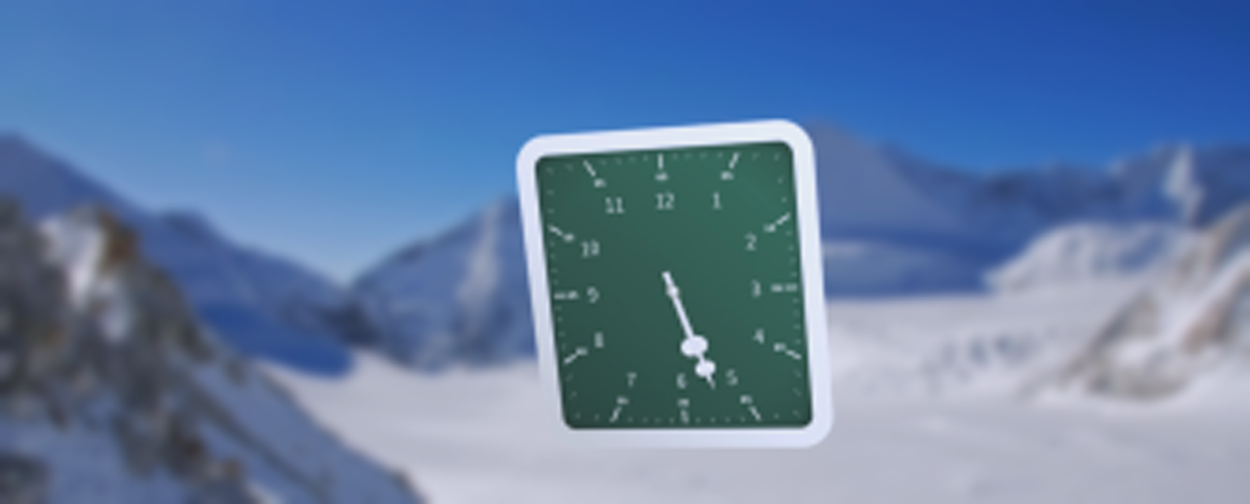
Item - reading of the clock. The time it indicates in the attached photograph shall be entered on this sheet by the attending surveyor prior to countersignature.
5:27
